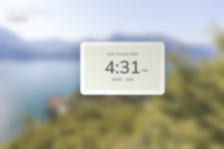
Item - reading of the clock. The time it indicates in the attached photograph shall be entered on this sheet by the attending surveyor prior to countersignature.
4:31
